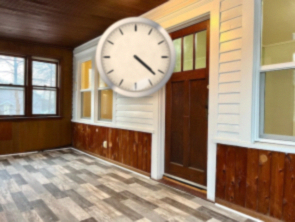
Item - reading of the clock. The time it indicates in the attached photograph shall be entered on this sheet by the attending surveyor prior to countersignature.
4:22
